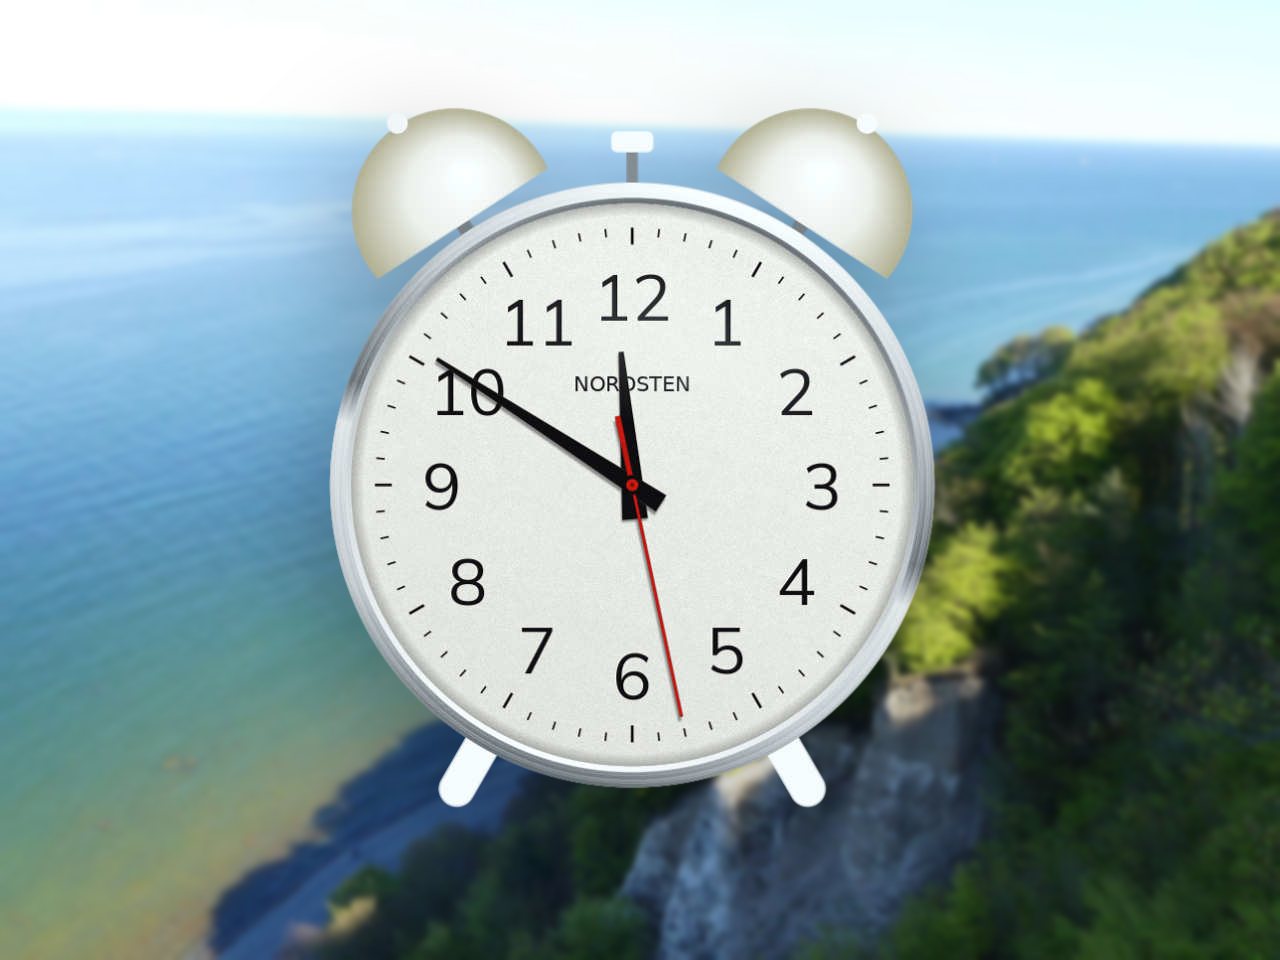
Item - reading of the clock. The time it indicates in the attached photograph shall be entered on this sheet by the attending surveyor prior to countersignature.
11:50:28
